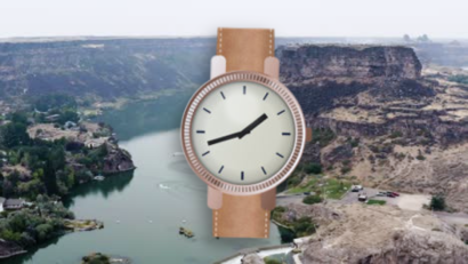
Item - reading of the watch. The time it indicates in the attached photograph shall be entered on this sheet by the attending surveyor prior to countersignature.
1:42
